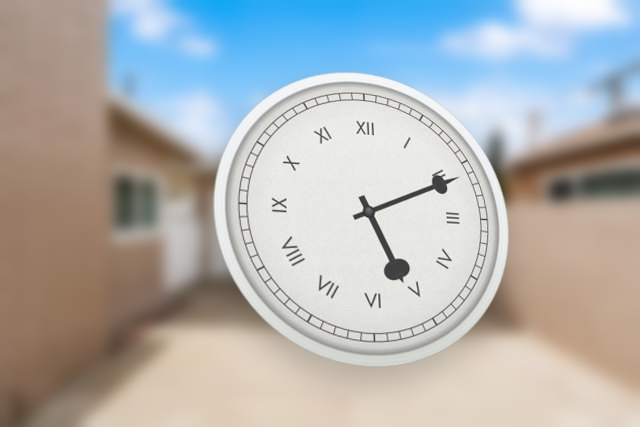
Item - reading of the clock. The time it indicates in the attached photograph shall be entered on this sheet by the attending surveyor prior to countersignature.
5:11
